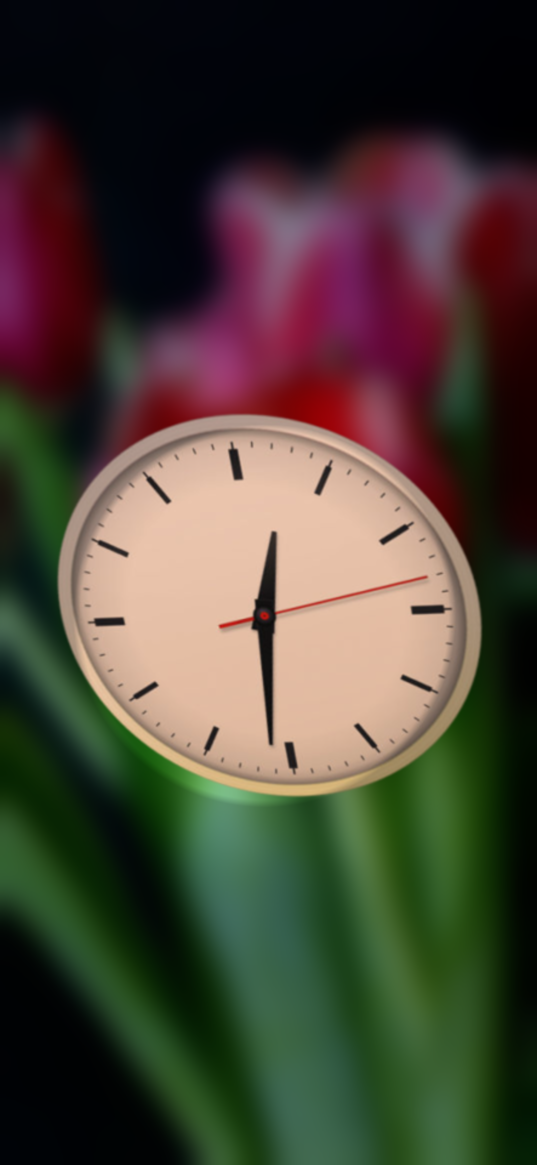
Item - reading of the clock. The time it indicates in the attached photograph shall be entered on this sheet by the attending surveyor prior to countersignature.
12:31:13
